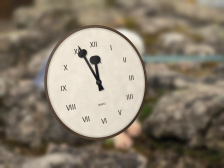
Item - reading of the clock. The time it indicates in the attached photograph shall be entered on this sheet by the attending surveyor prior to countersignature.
11:56
